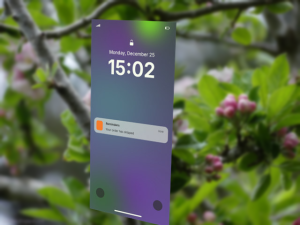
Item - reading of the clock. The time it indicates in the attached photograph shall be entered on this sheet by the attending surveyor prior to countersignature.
15:02
